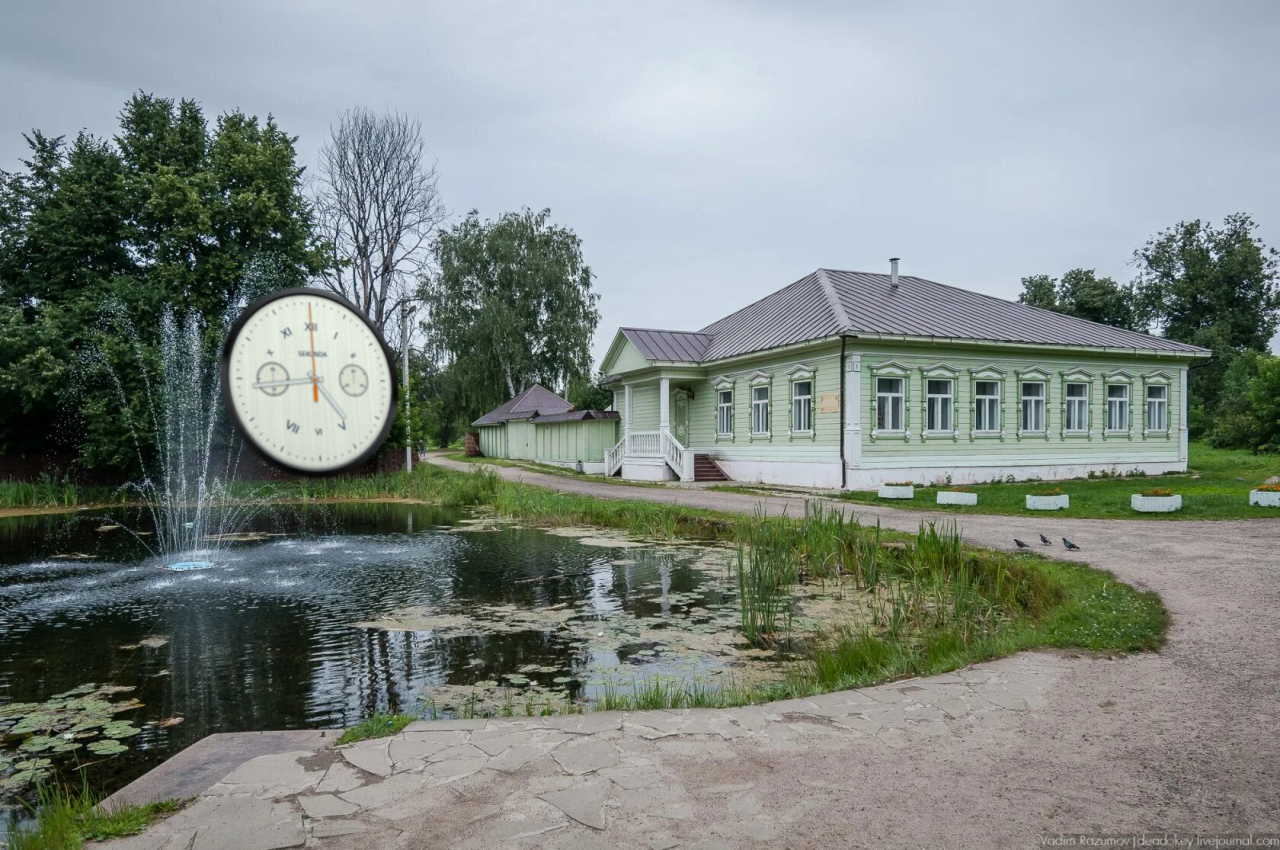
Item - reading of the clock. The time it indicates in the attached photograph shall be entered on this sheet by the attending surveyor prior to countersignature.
4:44
